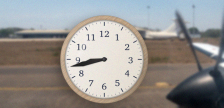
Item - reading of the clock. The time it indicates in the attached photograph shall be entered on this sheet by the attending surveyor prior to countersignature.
8:43
